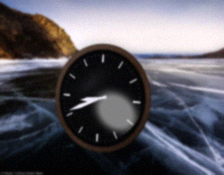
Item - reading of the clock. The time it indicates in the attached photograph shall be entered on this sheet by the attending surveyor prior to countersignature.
8:41
